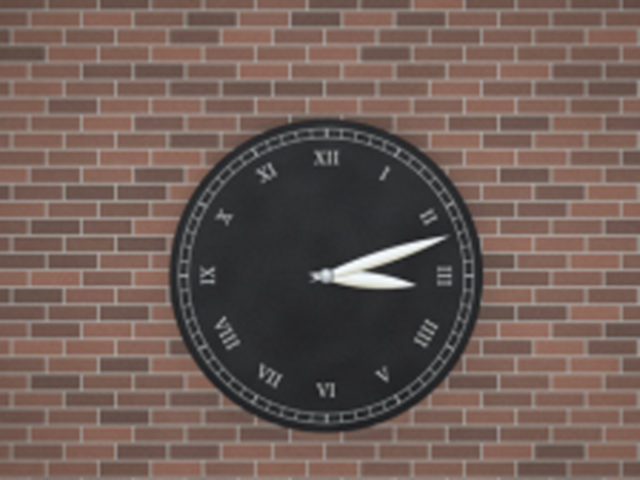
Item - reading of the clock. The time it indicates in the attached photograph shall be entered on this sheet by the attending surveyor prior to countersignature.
3:12
